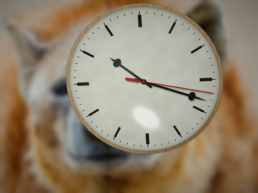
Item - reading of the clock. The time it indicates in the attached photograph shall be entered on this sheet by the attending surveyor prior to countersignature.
10:18:17
